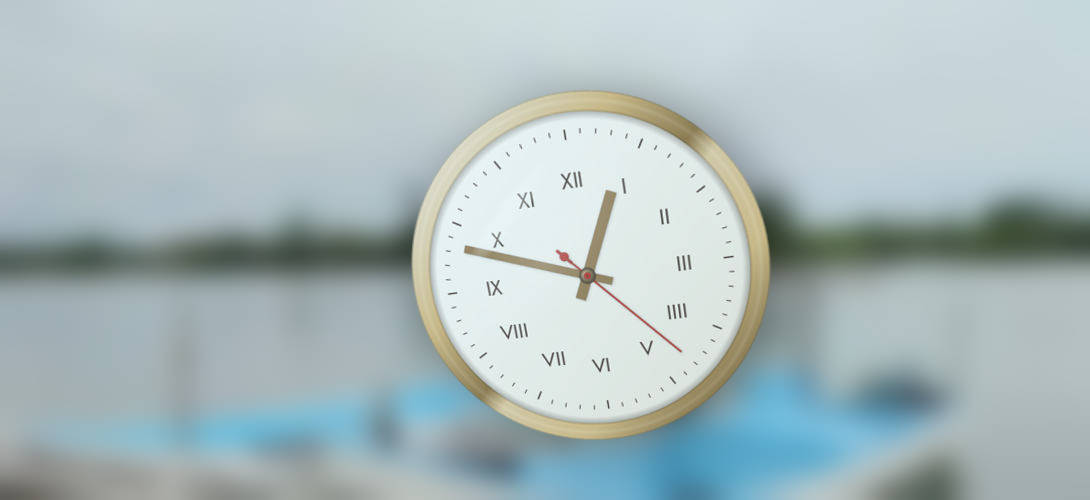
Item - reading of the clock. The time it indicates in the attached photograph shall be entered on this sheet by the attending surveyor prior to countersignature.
12:48:23
